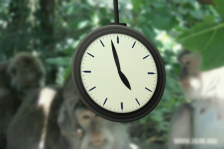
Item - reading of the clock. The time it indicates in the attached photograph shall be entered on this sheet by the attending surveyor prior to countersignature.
4:58
